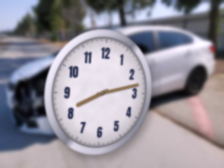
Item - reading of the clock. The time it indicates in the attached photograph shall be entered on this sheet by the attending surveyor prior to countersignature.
8:13
